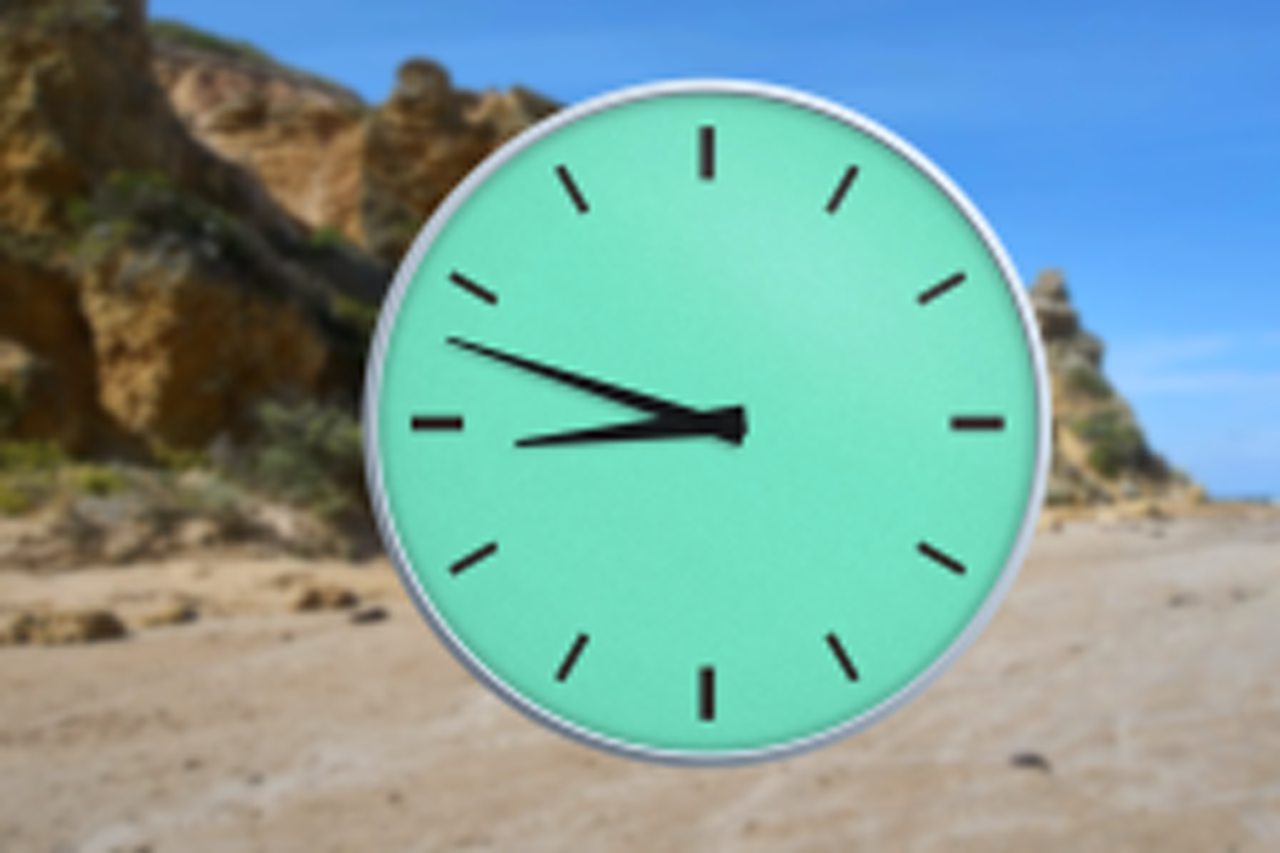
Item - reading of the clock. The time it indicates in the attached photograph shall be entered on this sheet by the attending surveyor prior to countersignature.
8:48
